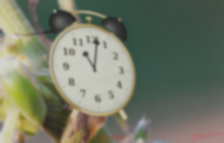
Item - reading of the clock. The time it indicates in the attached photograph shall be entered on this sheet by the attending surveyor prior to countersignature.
11:02
